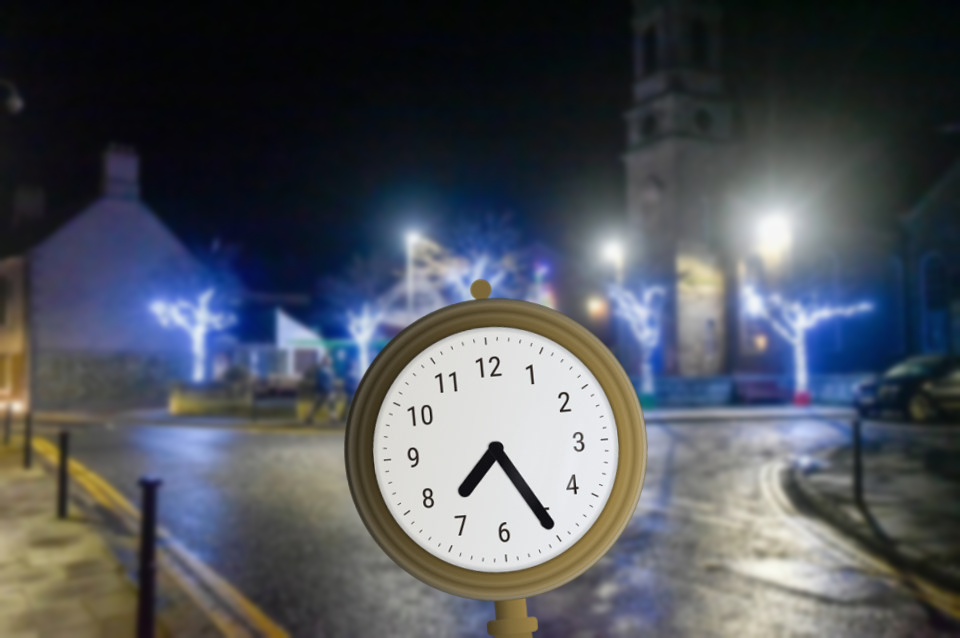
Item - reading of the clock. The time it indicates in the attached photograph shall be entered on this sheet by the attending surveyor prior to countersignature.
7:25
